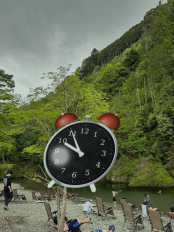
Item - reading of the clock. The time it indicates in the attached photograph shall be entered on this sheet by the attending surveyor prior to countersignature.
9:55
